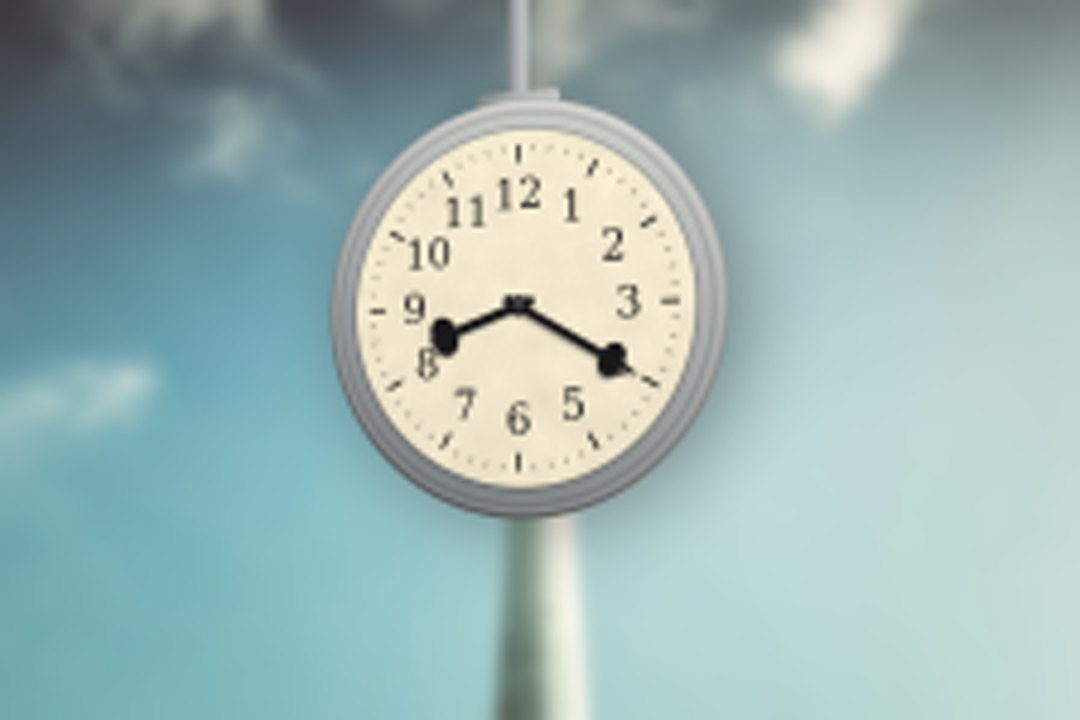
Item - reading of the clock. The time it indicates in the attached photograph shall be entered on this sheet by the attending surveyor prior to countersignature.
8:20
